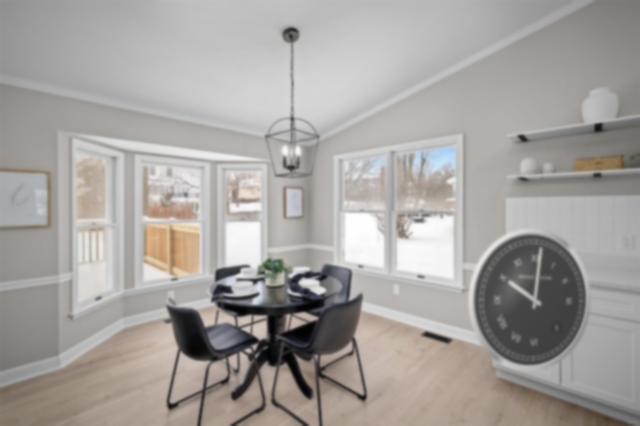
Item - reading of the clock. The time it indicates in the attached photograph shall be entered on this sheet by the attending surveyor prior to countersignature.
10:01
